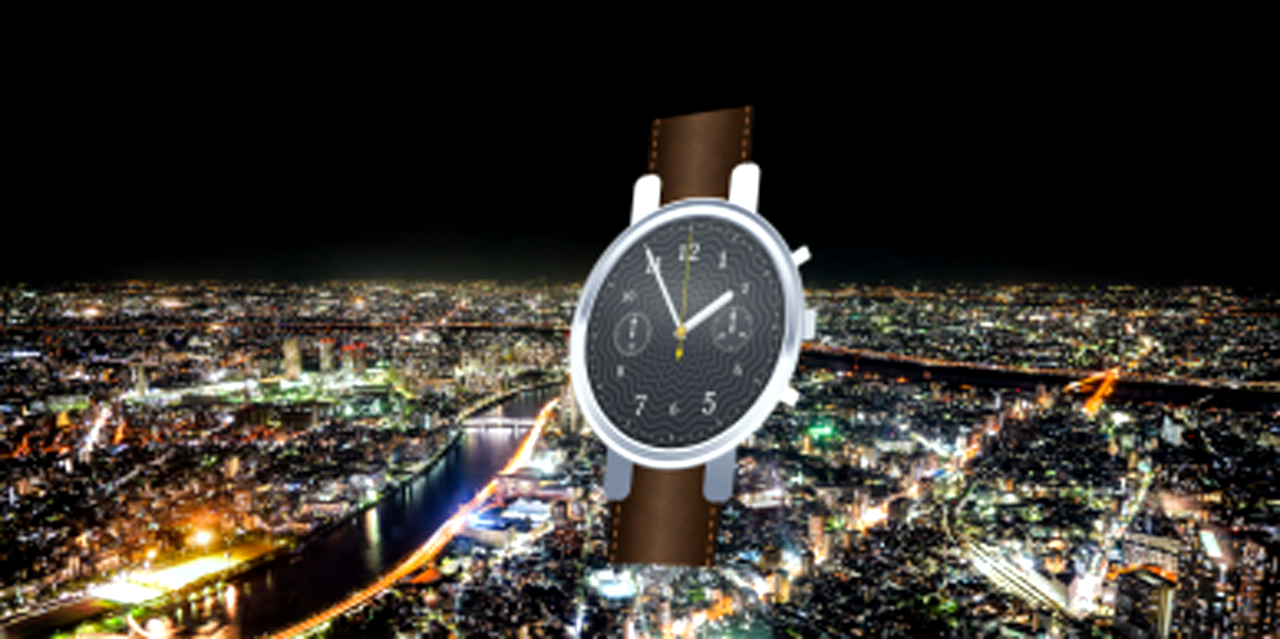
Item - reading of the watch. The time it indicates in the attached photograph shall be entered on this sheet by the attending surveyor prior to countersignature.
1:55
